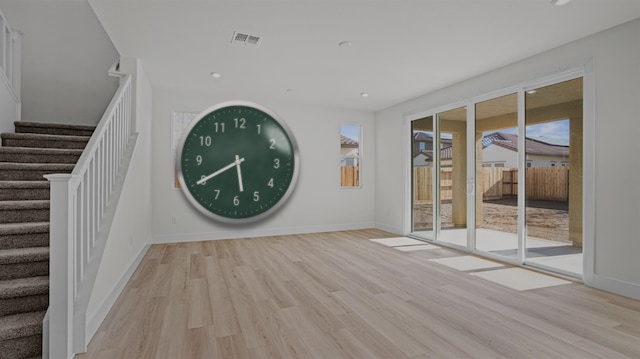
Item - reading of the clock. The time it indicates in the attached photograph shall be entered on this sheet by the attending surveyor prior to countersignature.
5:40
